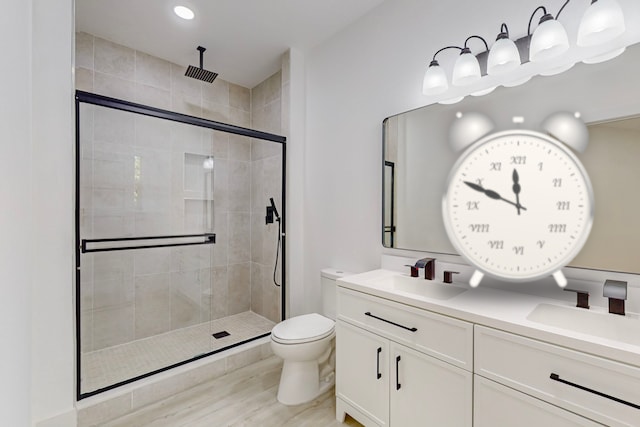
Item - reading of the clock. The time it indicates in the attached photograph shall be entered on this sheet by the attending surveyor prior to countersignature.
11:49
